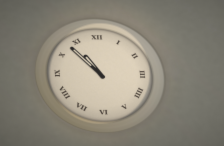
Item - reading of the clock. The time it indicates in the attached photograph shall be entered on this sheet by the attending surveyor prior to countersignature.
10:53
